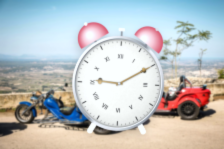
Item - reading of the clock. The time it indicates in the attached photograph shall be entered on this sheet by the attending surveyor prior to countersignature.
9:10
